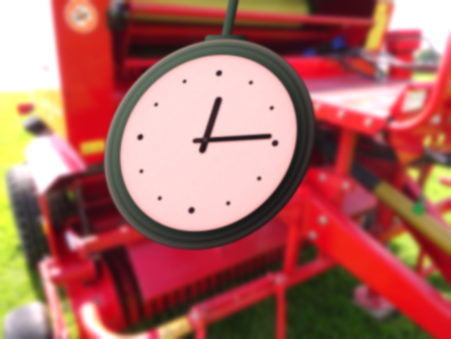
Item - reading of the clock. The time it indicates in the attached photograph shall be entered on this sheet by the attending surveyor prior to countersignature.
12:14
